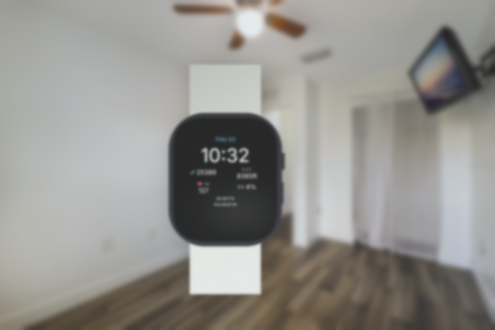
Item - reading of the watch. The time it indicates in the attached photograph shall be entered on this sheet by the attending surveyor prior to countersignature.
10:32
